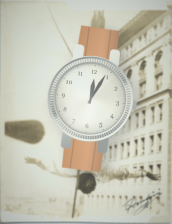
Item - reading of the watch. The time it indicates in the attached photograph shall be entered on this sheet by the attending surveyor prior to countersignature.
12:04
